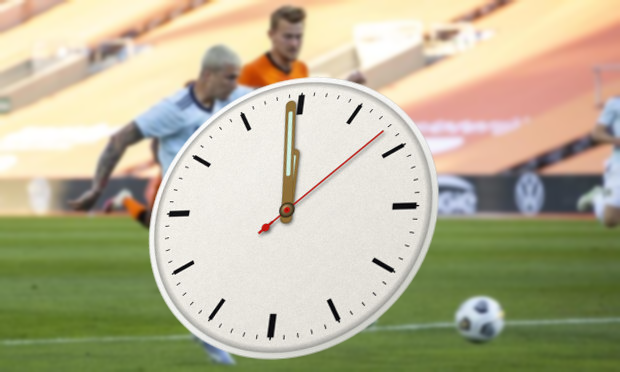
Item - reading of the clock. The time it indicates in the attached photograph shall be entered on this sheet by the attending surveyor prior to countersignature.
11:59:08
